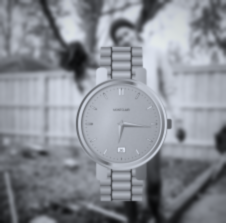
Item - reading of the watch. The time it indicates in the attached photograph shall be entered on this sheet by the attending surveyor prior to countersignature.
6:16
